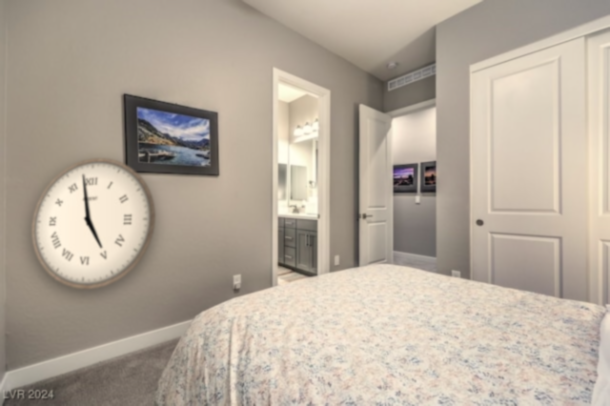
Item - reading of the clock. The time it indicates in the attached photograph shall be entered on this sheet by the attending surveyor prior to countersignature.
4:58
